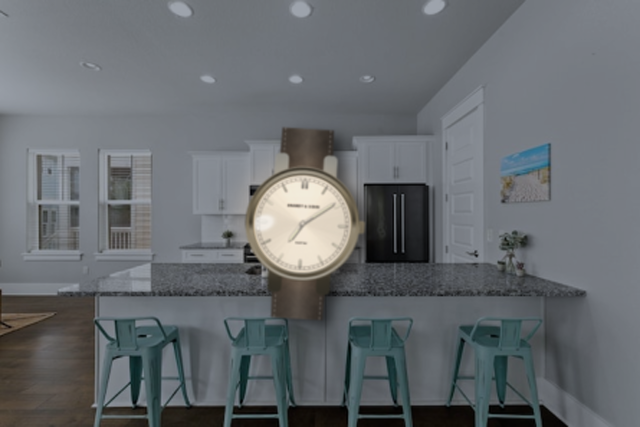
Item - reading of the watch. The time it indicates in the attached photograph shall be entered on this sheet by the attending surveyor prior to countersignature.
7:09
